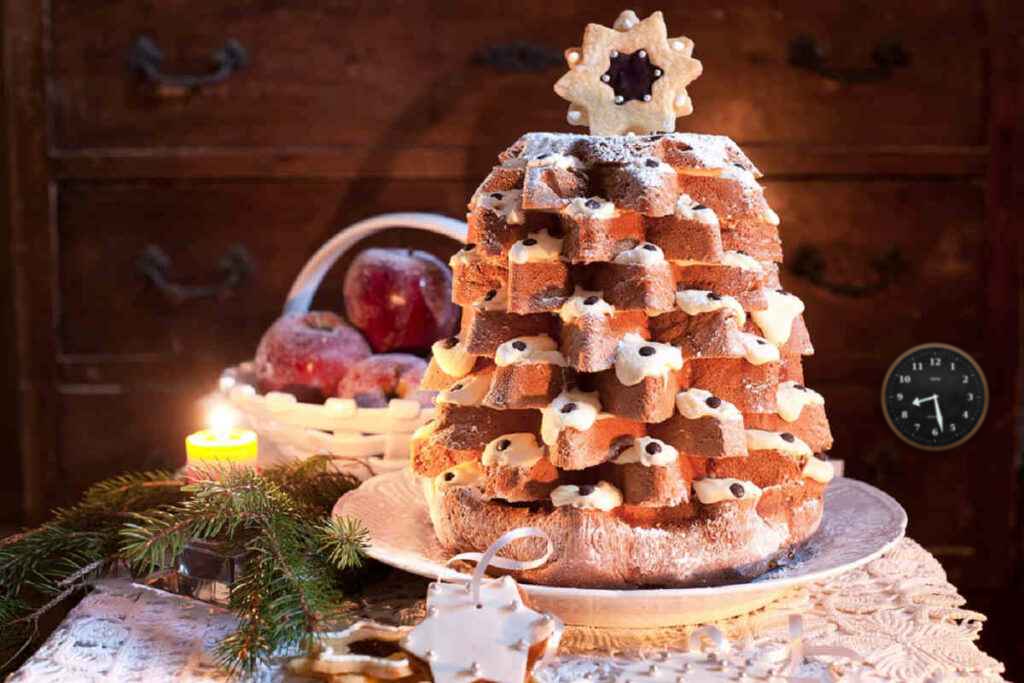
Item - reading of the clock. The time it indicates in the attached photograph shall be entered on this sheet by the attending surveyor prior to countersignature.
8:28
